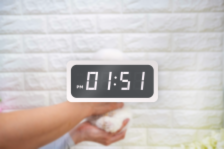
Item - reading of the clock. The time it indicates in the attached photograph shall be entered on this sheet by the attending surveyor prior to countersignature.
1:51
